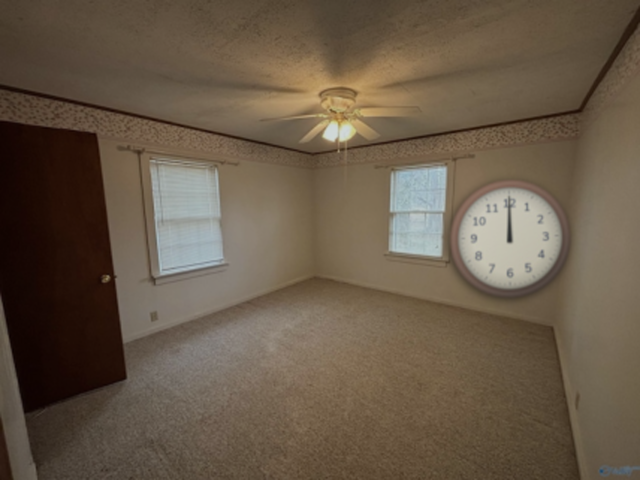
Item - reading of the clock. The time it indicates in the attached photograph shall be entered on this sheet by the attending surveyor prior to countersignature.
12:00
